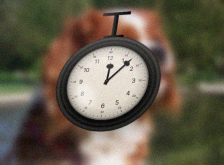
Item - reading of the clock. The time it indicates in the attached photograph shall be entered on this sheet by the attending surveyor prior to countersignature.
12:07
